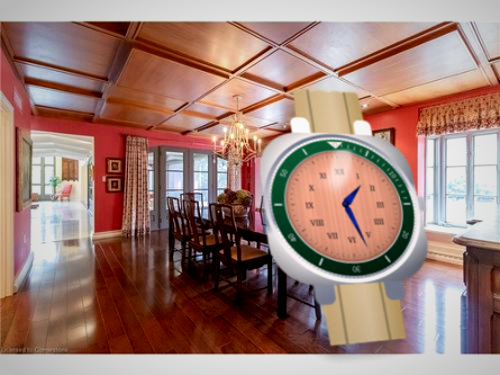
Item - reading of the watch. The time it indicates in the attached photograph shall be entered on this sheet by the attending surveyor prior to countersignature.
1:27
